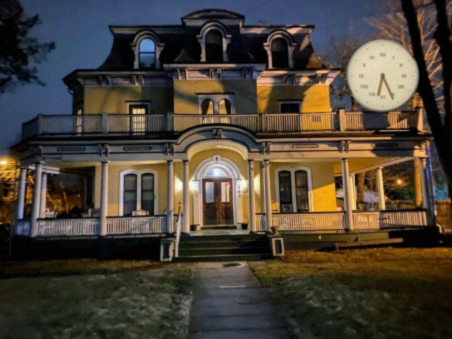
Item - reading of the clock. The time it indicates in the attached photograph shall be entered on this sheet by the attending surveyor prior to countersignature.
6:26
